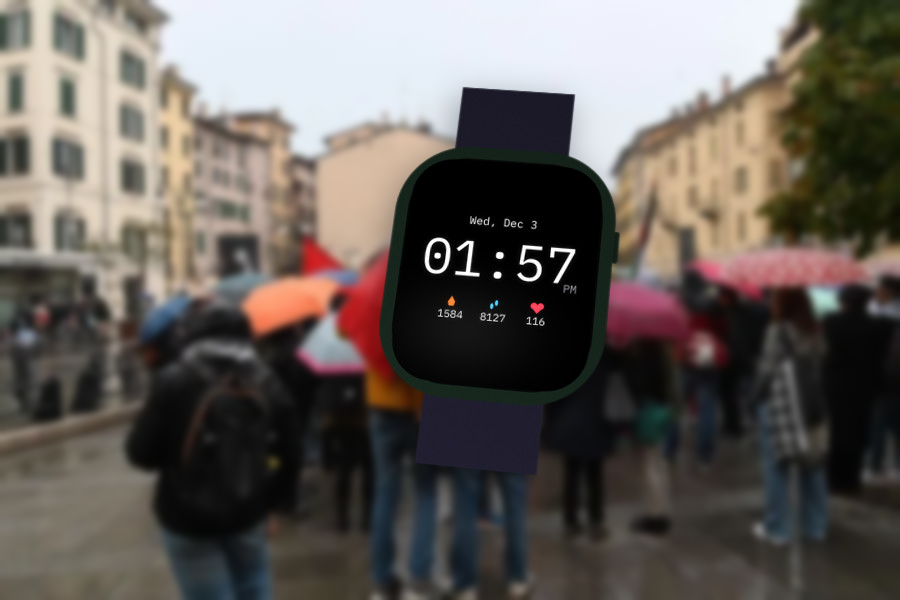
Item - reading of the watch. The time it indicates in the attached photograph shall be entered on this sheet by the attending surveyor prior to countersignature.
1:57
